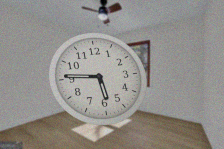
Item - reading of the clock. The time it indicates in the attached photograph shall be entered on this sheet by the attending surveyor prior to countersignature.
5:46
